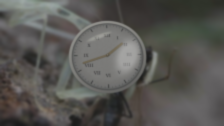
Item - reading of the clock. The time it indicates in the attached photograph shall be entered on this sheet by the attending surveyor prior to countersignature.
1:42
